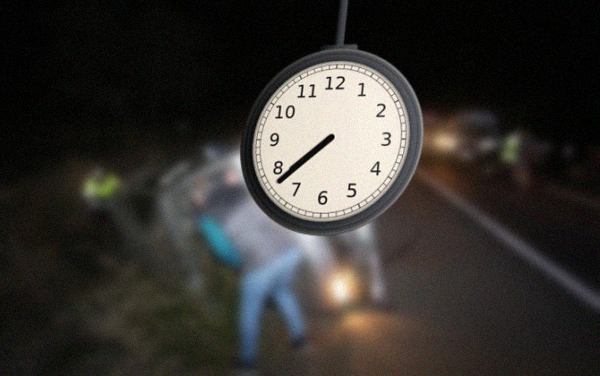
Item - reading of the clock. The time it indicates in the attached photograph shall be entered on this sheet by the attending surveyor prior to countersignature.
7:38
